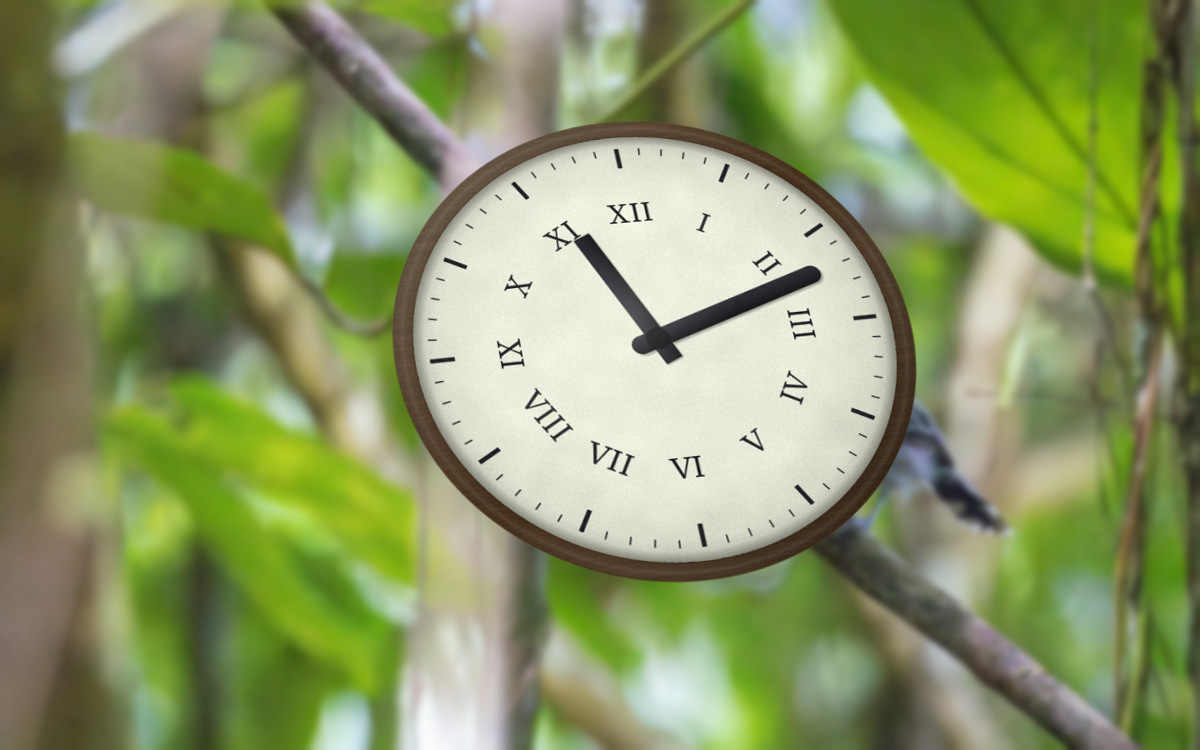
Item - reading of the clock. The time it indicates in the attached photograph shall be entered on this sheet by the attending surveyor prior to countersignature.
11:12
